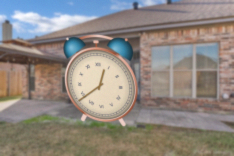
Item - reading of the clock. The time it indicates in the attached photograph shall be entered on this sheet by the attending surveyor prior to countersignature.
12:39
